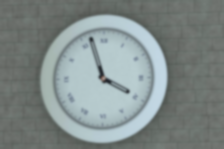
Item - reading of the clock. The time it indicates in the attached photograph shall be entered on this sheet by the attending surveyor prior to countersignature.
3:57
